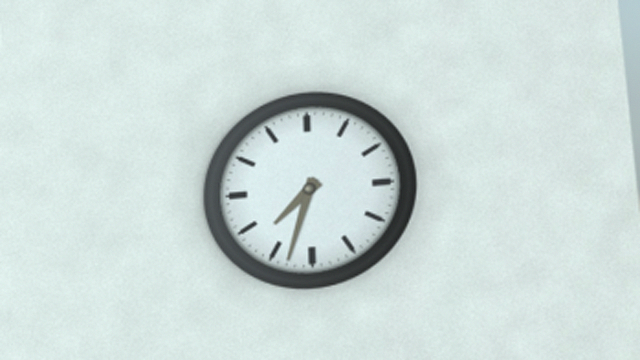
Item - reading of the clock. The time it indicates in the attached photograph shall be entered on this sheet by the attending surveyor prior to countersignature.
7:33
